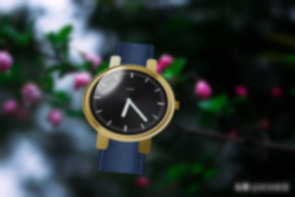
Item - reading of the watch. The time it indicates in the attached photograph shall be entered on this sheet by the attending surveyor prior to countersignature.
6:23
